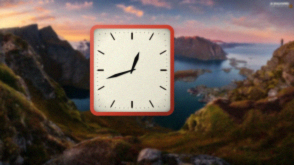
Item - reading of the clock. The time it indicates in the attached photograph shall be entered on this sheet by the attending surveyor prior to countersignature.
12:42
